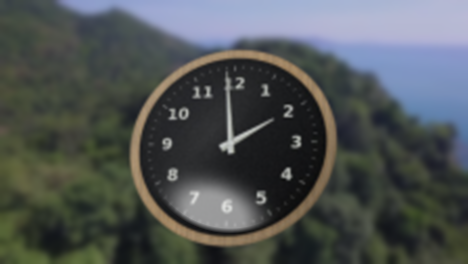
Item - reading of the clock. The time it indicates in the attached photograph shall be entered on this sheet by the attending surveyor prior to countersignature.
1:59
